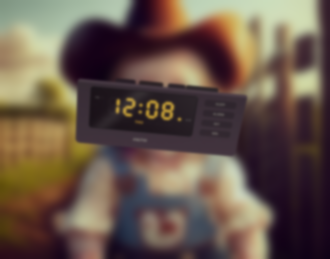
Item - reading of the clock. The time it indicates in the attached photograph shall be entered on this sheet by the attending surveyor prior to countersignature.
12:08
